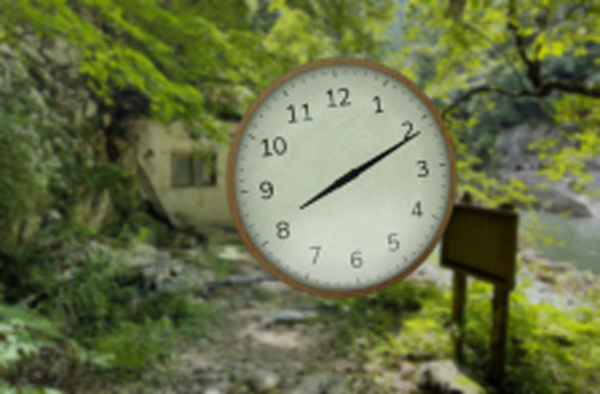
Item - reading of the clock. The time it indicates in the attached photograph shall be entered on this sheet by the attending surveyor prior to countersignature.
8:11
